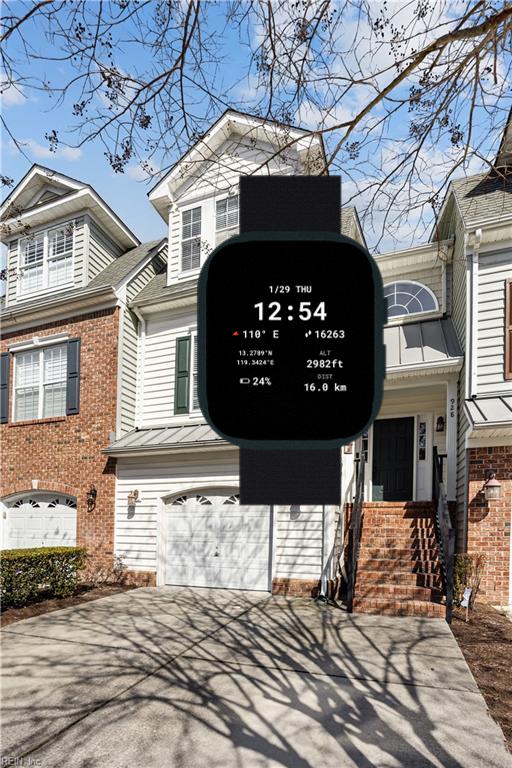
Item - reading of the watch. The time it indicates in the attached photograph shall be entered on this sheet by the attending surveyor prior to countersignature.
12:54
